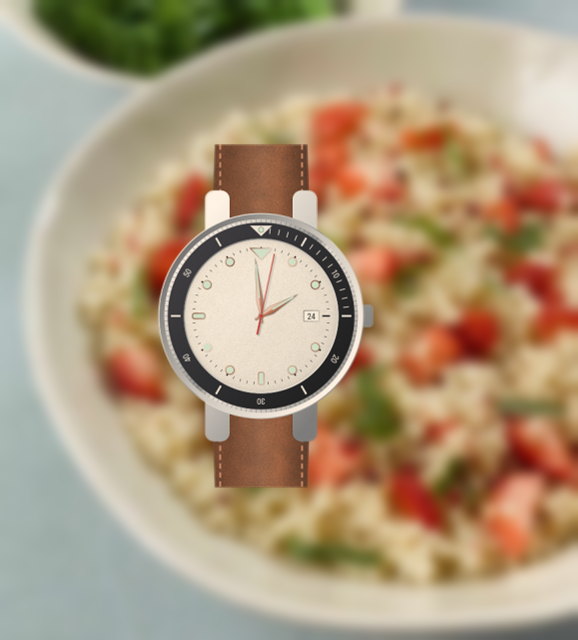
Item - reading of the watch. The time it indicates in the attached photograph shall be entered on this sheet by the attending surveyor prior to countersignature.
1:59:02
